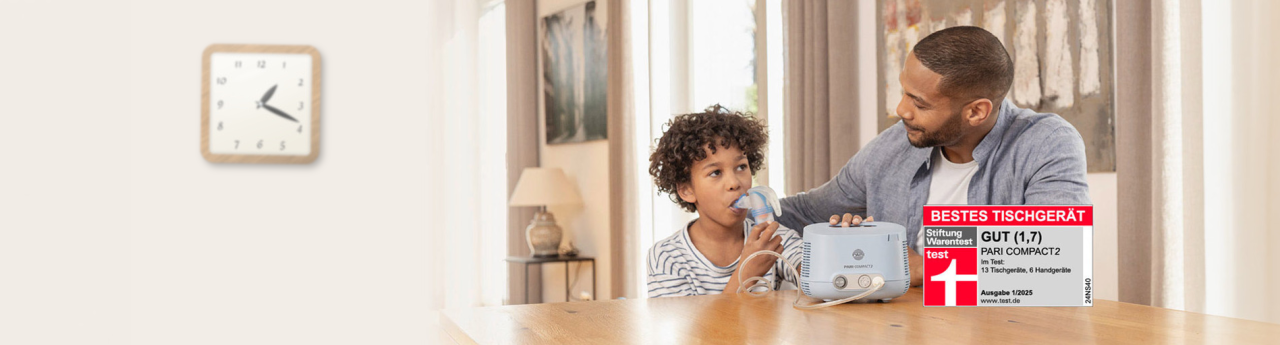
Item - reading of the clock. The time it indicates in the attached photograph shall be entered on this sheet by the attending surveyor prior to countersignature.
1:19
